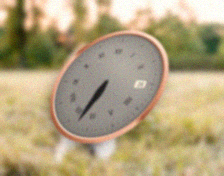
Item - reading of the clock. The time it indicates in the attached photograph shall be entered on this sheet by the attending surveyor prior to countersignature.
6:33
